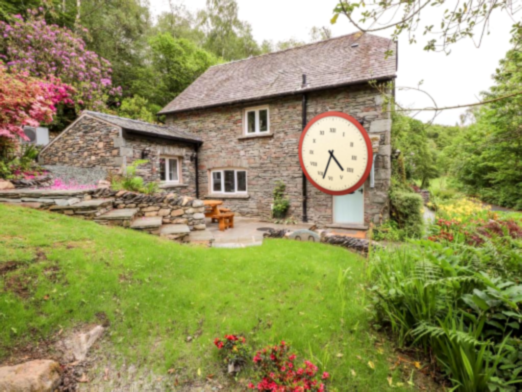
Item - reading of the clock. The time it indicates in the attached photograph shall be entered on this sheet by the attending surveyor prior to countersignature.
4:33
